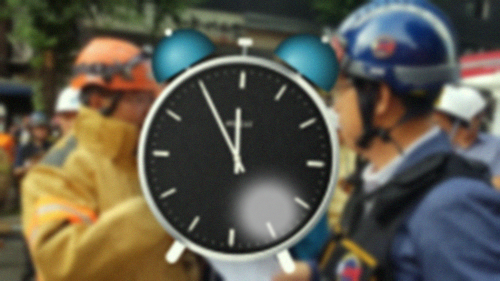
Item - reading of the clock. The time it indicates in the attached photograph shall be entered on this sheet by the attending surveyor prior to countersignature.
11:55
